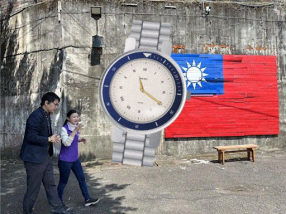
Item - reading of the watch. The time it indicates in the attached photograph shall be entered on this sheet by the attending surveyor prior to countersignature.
11:20
